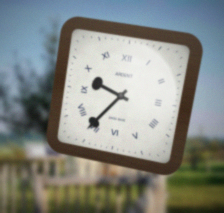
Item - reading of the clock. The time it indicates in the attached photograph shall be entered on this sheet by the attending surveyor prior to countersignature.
9:36
